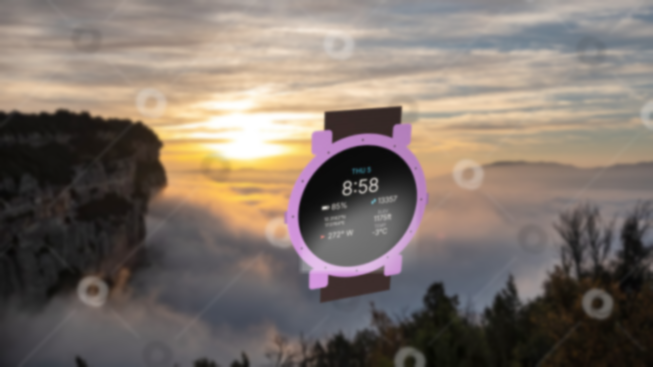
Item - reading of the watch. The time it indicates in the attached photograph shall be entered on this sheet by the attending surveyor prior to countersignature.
8:58
